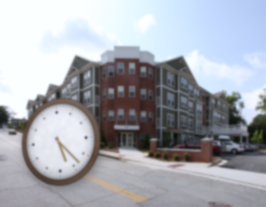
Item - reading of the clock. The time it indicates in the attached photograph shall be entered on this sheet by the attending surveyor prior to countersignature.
5:23
